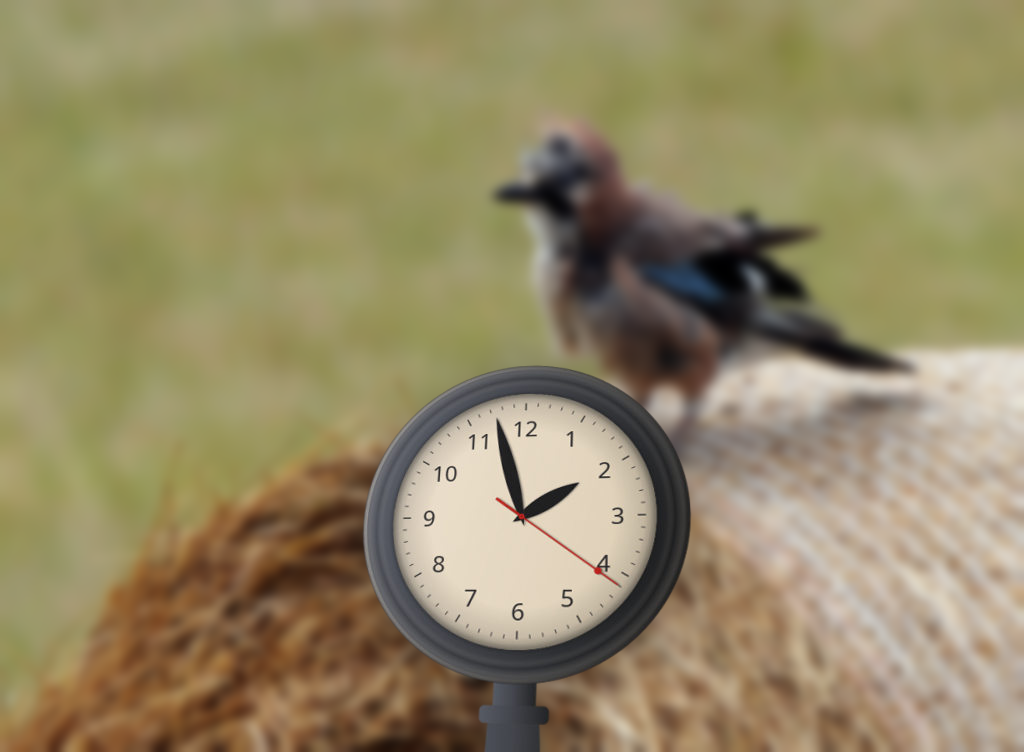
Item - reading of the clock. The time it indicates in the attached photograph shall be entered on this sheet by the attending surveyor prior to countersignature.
1:57:21
